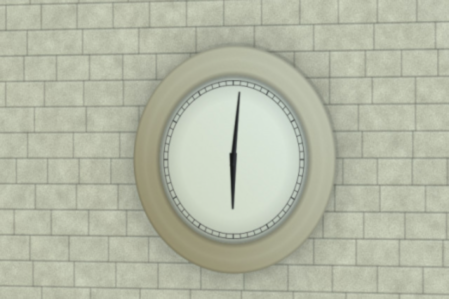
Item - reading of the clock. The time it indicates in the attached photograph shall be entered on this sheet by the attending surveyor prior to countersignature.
6:01
